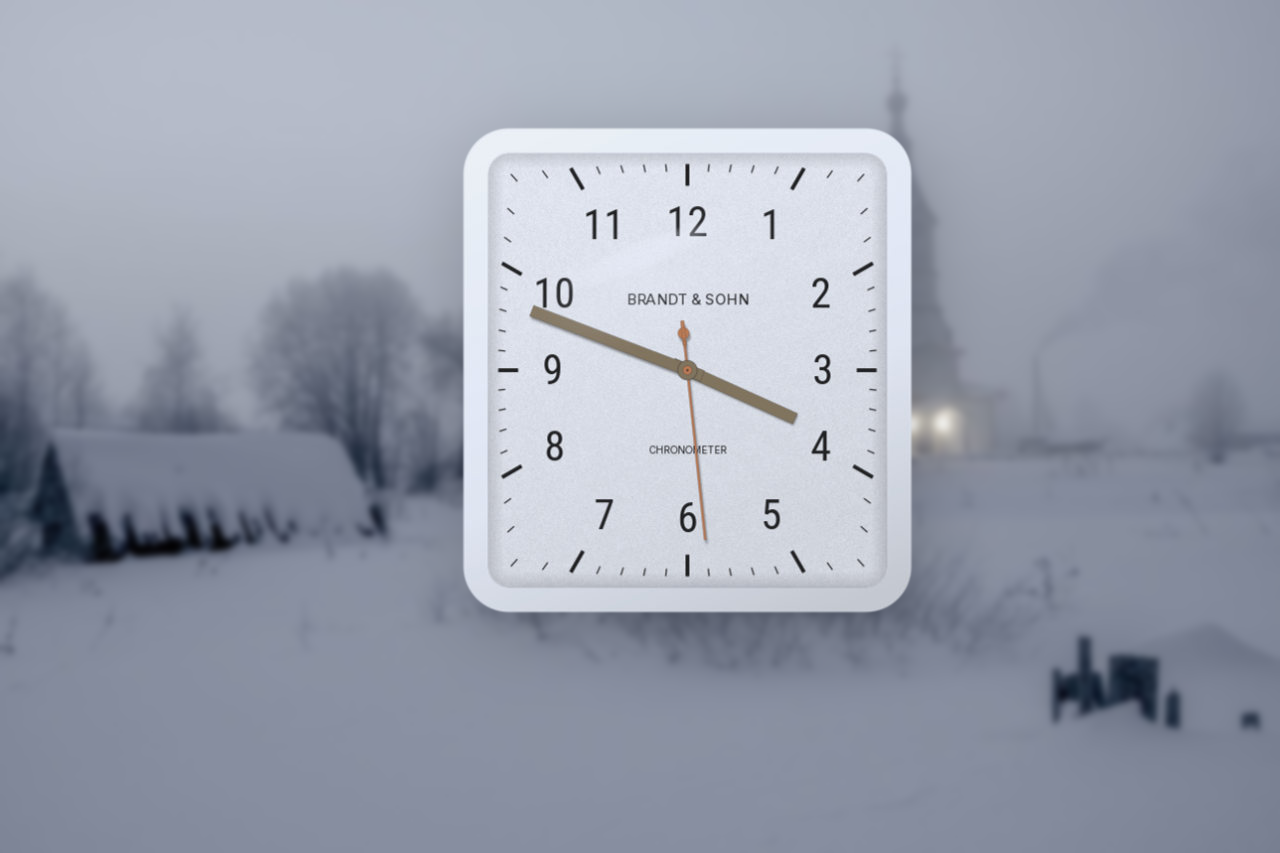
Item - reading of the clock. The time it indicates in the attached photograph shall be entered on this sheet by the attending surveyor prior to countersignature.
3:48:29
